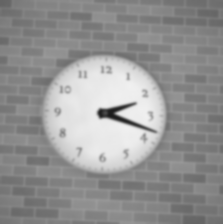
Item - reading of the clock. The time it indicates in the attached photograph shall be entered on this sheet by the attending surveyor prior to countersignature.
2:18
